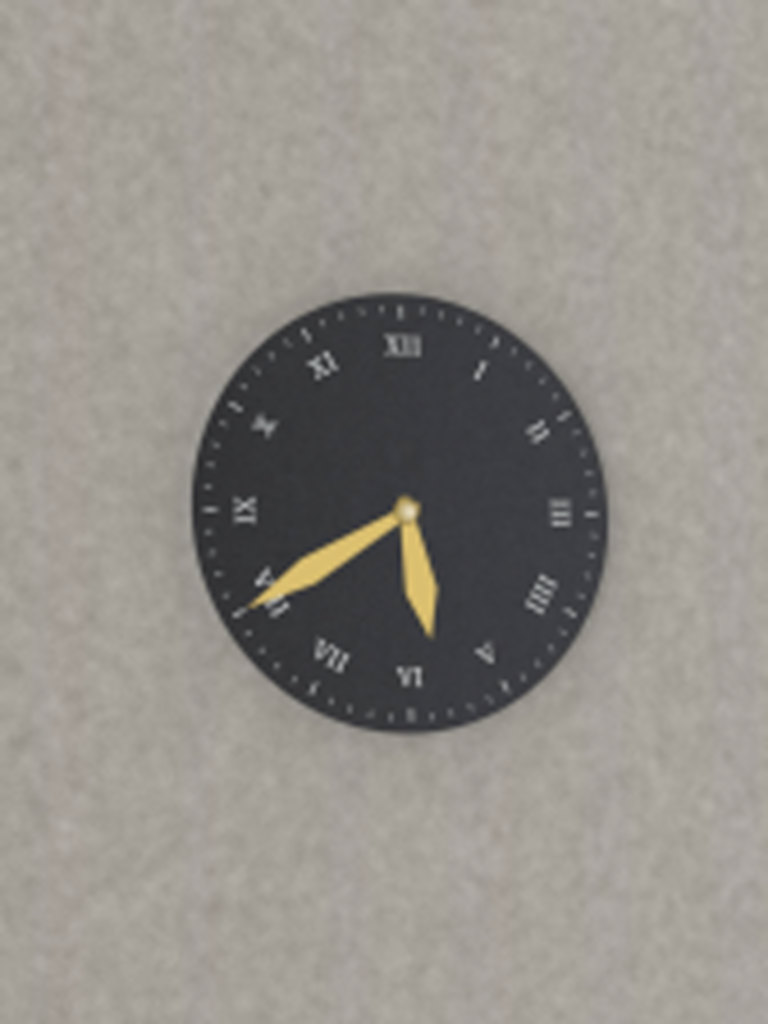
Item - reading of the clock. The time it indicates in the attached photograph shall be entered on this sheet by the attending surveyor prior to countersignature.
5:40
